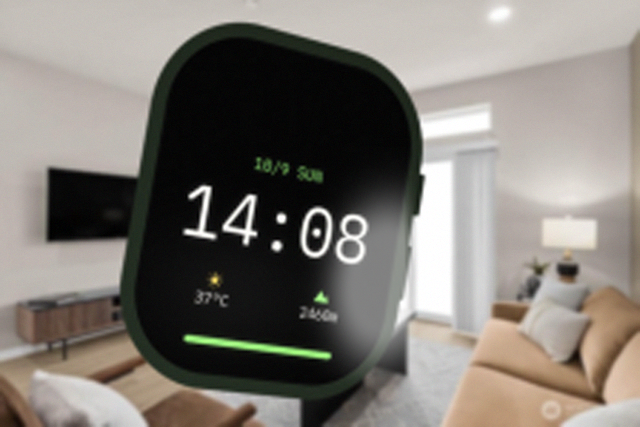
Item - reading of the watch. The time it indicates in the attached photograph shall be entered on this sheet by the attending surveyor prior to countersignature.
14:08
